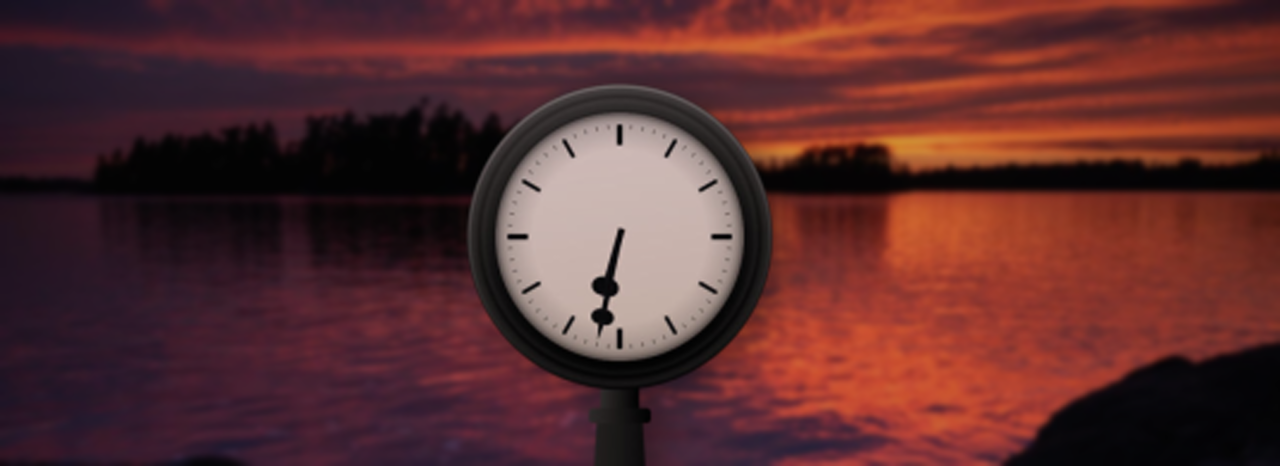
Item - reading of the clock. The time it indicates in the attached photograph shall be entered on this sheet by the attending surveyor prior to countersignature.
6:32
